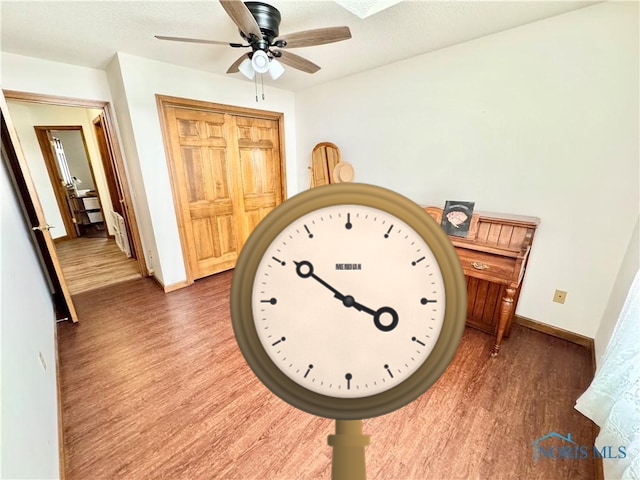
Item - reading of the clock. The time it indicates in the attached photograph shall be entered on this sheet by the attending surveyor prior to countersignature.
3:51
